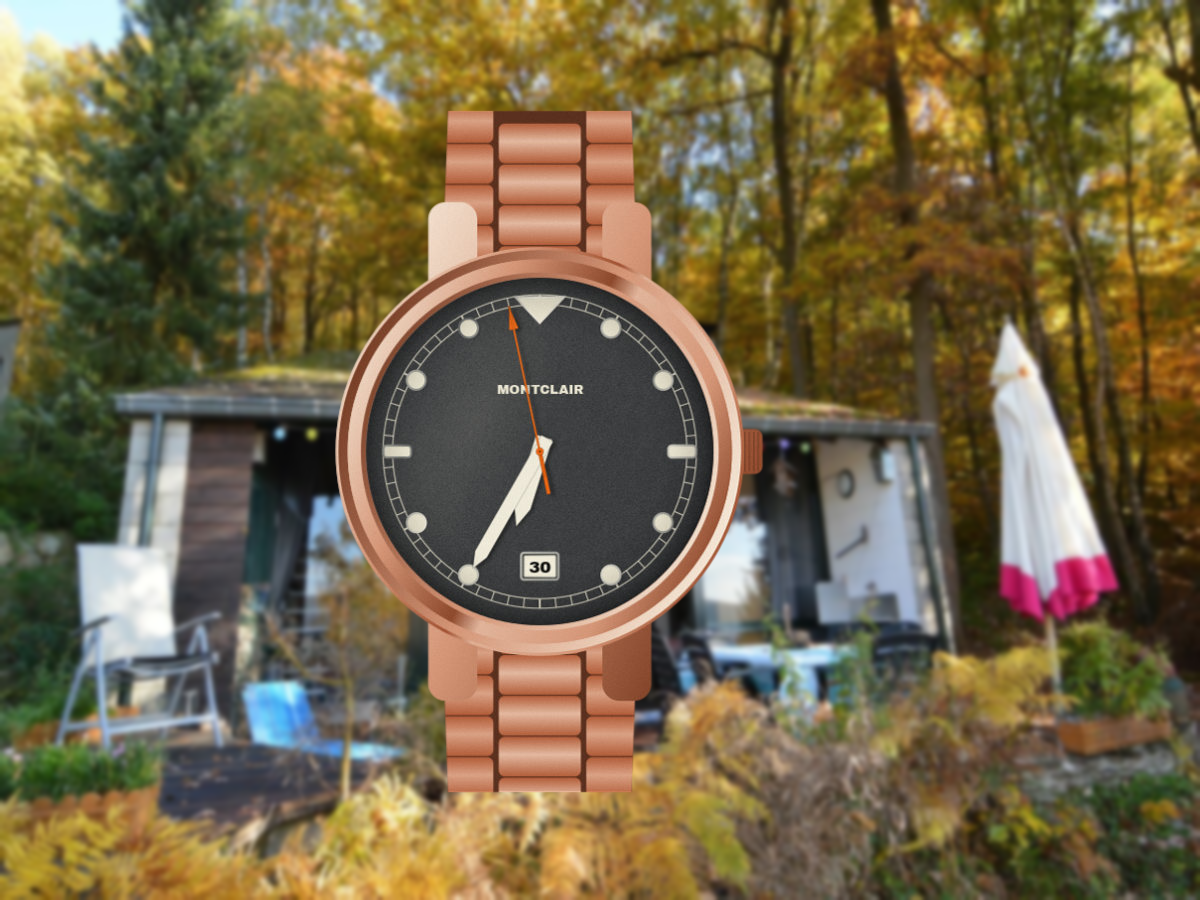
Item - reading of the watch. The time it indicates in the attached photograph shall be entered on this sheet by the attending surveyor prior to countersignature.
6:34:58
